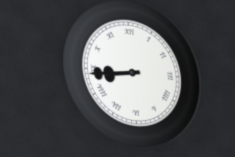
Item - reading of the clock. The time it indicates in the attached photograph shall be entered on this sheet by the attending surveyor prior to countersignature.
8:44
